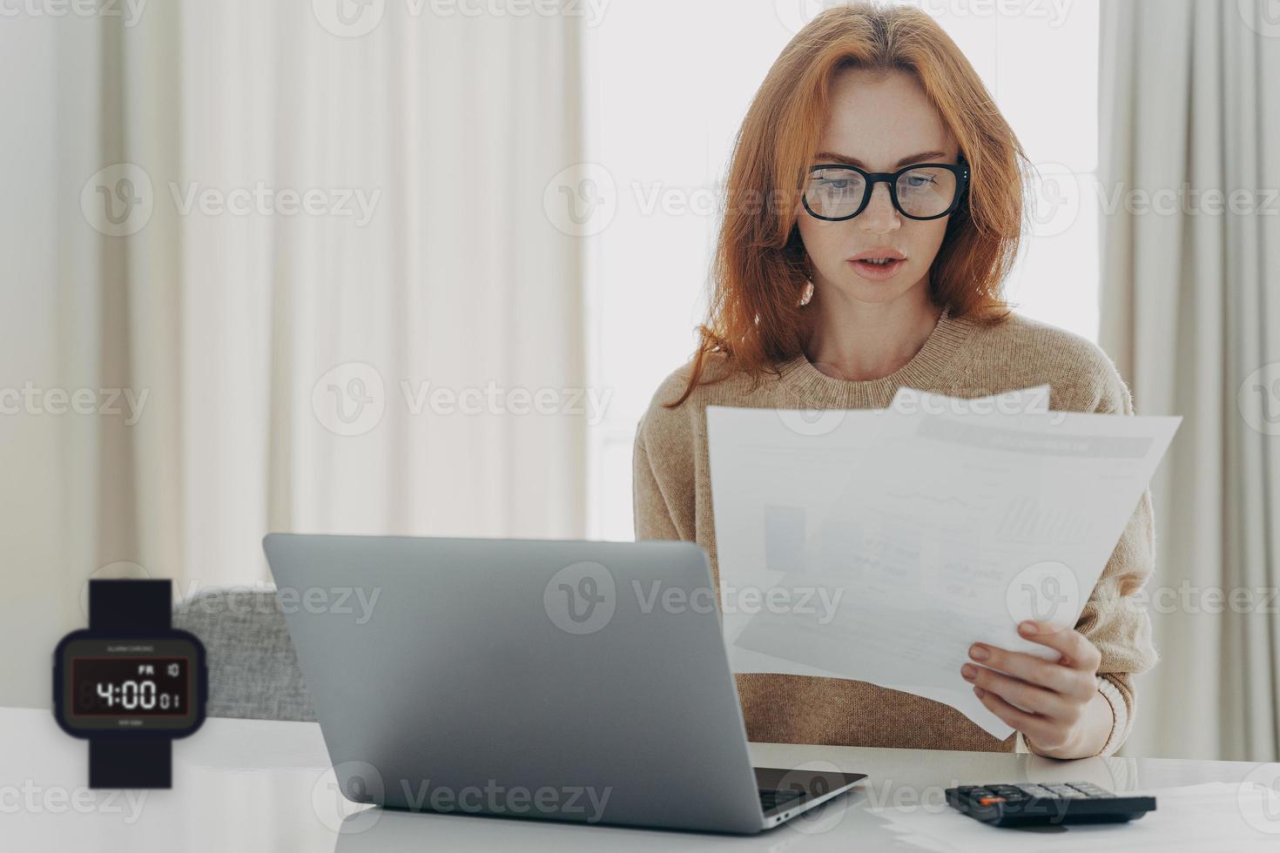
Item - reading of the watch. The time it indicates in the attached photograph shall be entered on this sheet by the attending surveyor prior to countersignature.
4:00:01
